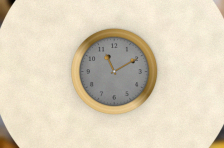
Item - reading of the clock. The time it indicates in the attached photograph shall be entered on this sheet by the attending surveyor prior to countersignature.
11:10
